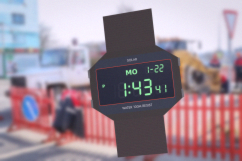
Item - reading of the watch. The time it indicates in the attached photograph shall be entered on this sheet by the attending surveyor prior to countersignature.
1:43:41
